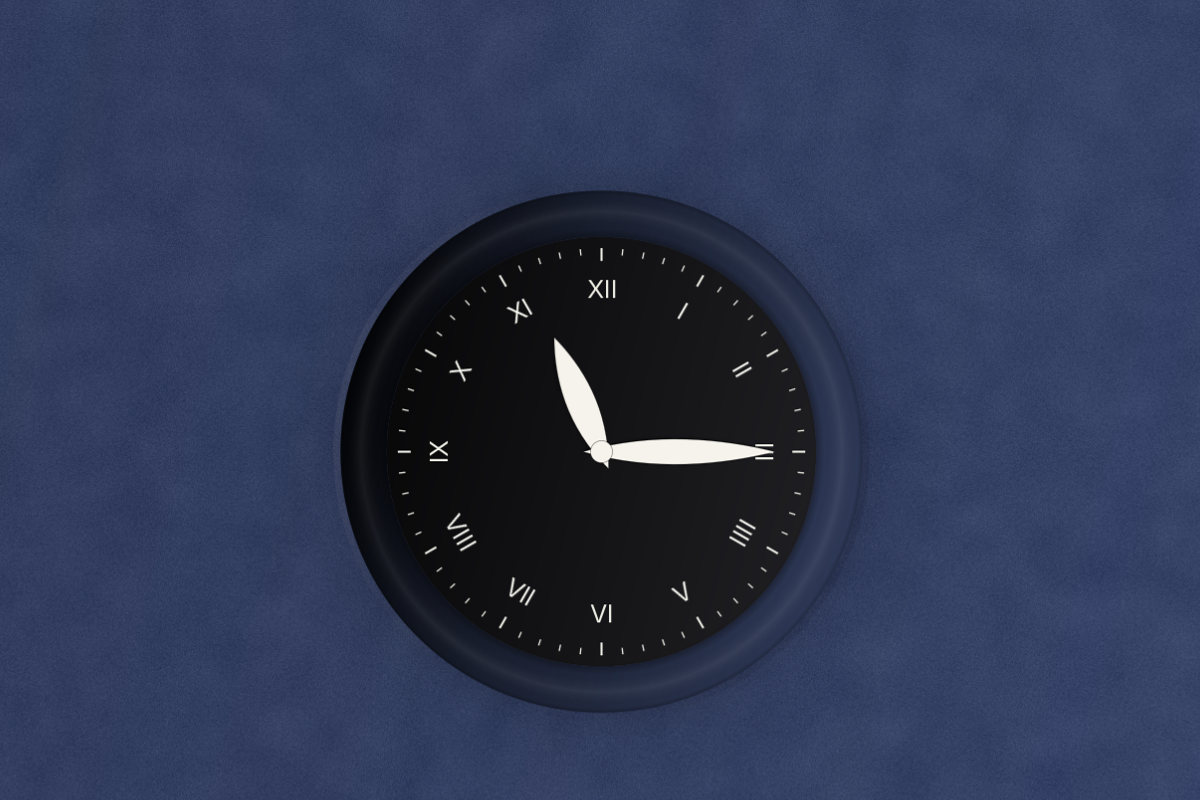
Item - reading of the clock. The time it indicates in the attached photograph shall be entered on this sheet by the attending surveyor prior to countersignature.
11:15
